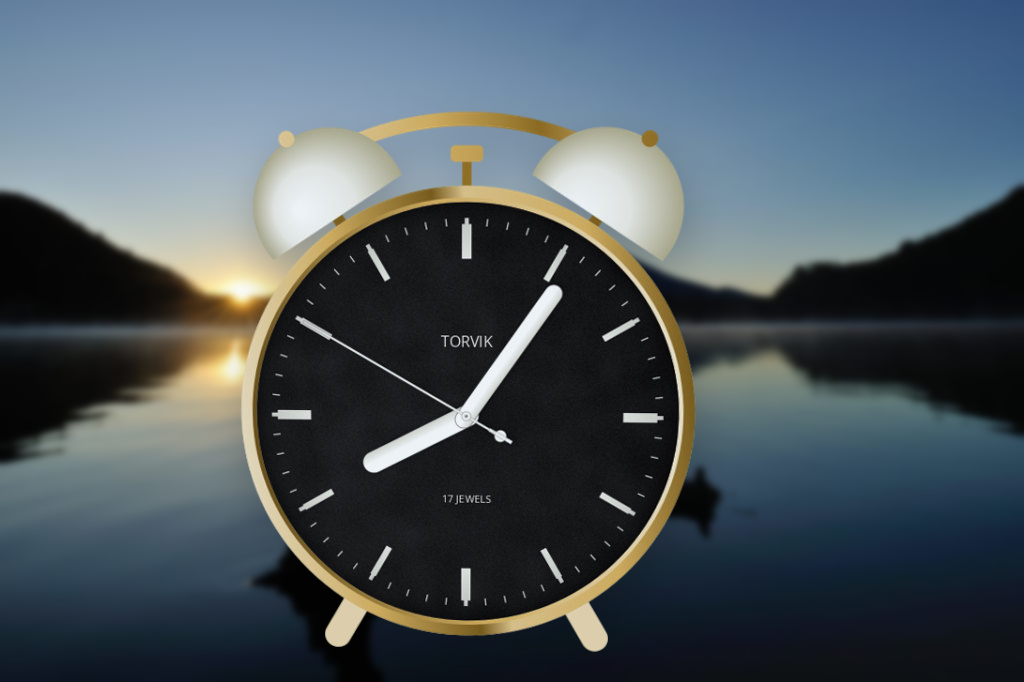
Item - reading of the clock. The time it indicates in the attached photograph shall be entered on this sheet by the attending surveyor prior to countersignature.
8:05:50
